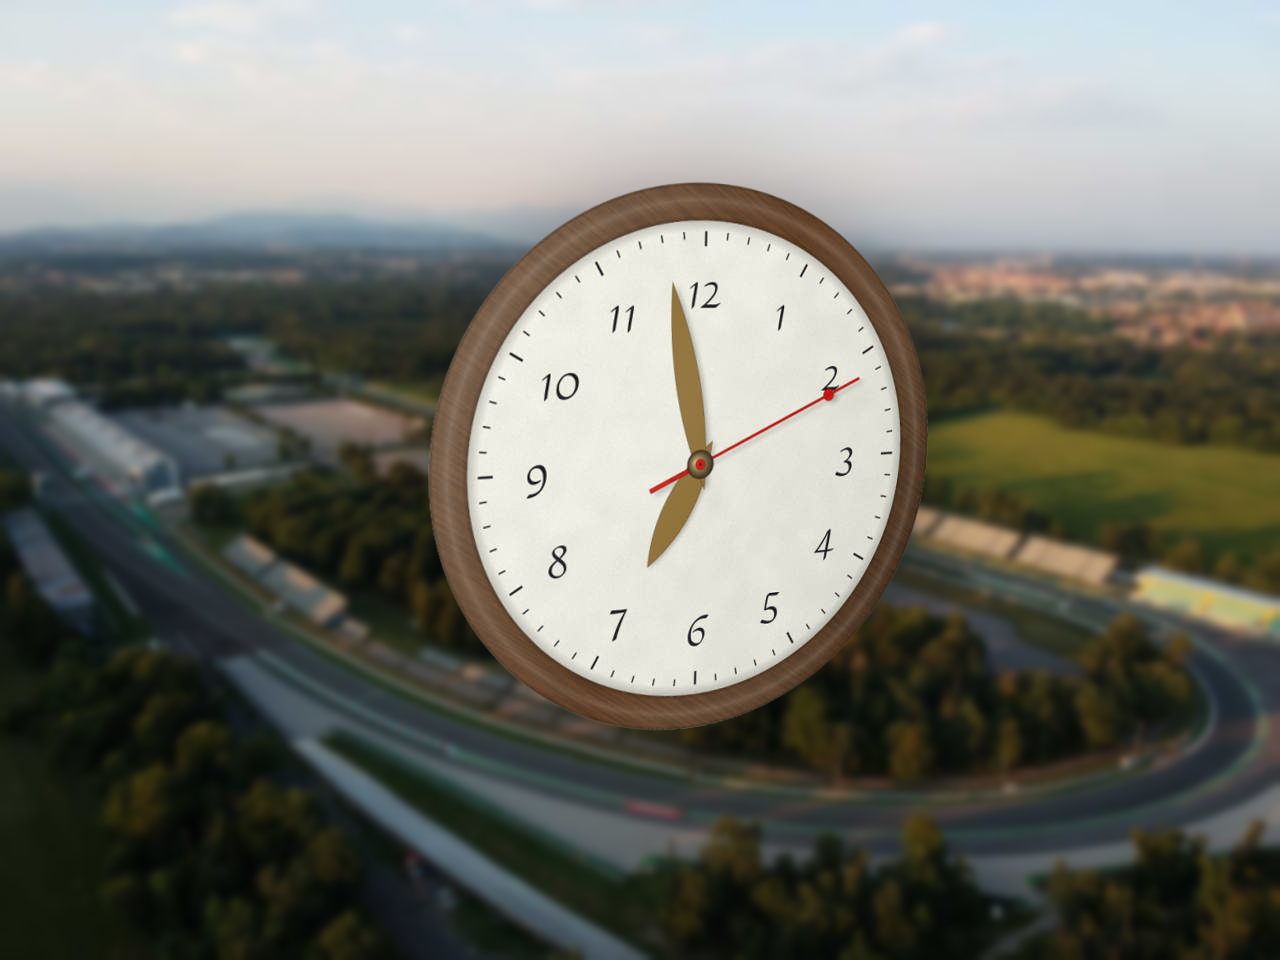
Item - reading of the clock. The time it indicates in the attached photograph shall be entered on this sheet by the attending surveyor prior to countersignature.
6:58:11
